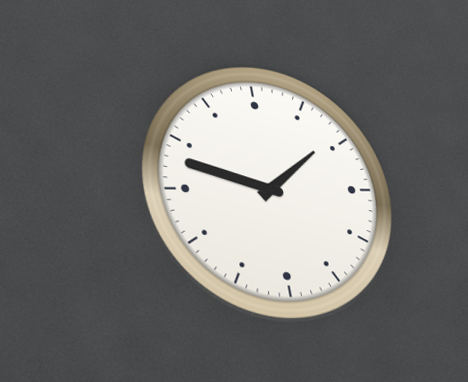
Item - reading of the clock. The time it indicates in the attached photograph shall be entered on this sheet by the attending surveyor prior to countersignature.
1:48
